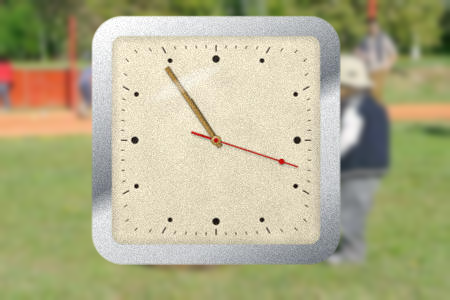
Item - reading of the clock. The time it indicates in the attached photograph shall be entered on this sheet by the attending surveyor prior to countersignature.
10:54:18
